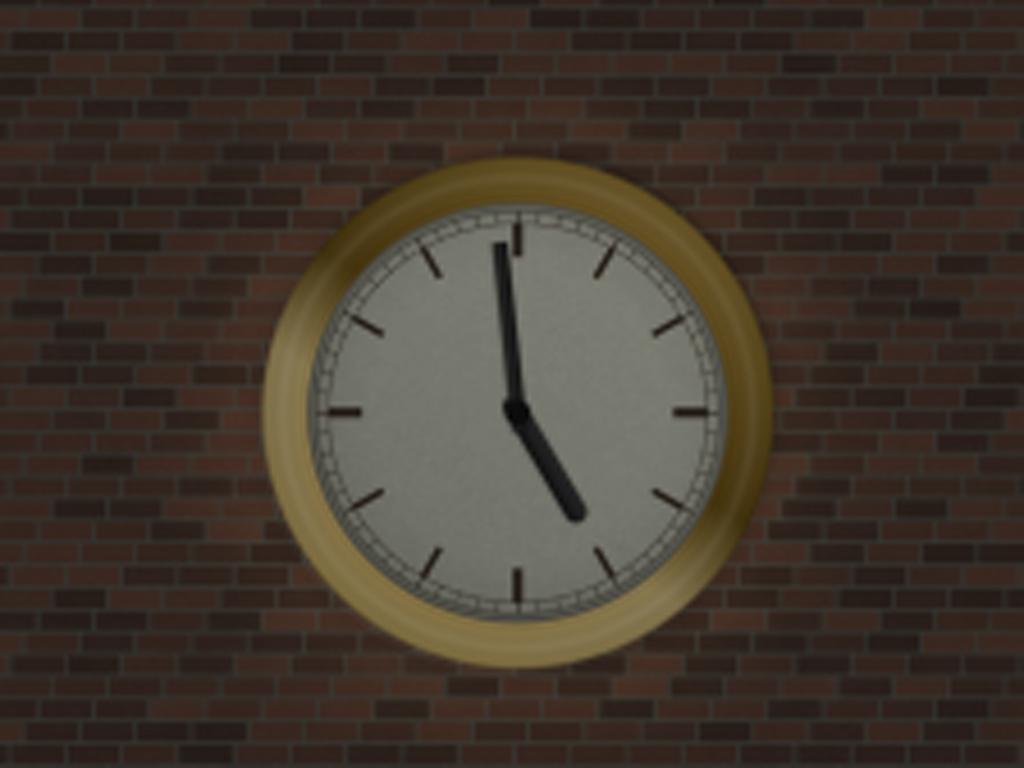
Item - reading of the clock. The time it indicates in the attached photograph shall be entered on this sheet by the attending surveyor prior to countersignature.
4:59
